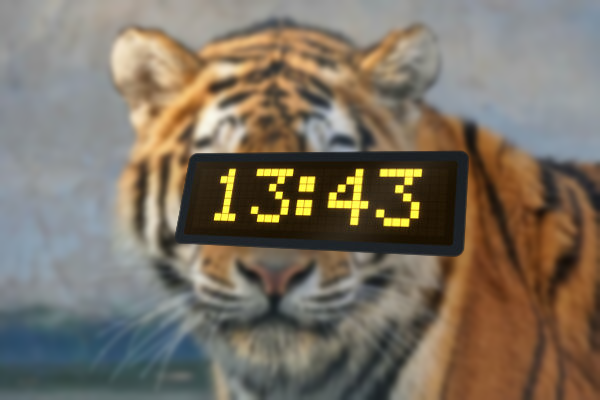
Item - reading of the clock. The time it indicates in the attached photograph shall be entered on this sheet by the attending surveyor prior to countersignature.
13:43
